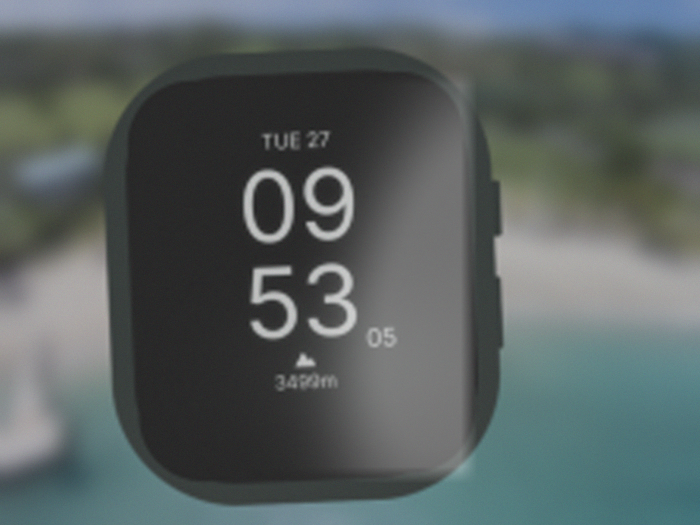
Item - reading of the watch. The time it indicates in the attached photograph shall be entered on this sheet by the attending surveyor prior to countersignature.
9:53:05
